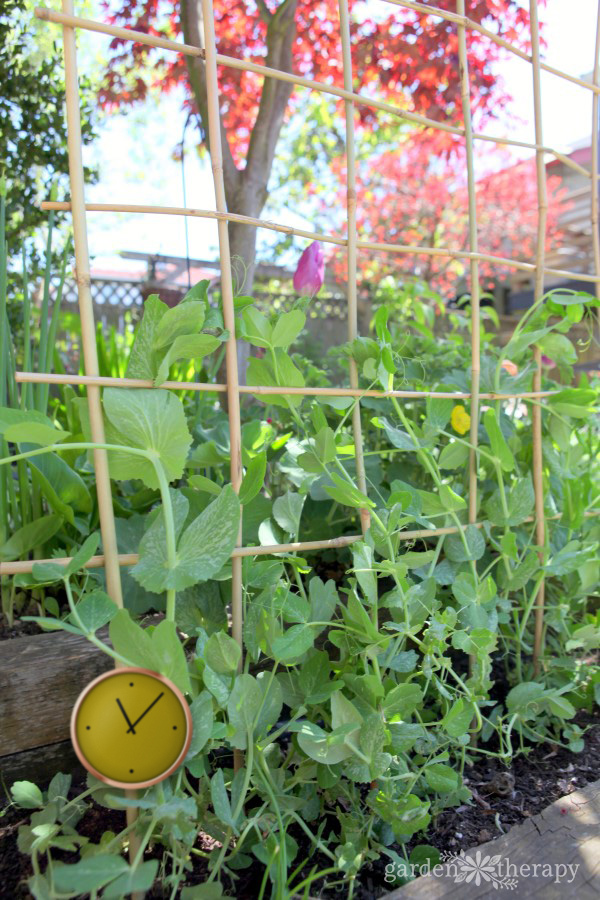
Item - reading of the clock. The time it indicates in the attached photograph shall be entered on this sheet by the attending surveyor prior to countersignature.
11:07
